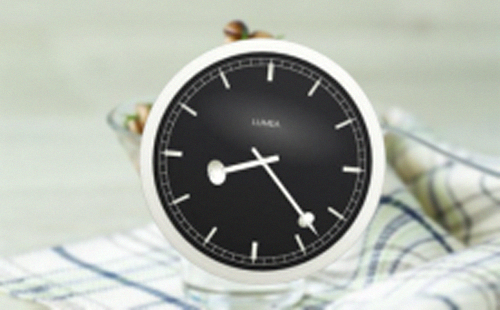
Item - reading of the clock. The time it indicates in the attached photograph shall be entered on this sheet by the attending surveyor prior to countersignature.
8:23
